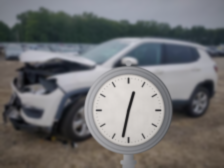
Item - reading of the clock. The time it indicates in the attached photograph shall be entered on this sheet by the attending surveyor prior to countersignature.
12:32
